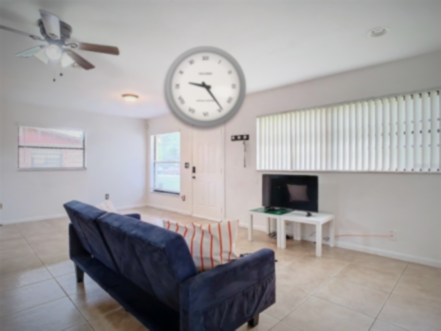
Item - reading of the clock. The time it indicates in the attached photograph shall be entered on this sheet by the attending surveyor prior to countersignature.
9:24
